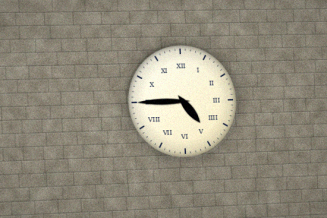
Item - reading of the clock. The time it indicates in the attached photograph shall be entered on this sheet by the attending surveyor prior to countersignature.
4:45
